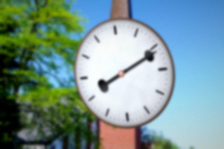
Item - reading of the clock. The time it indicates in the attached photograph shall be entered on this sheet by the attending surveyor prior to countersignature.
8:11
